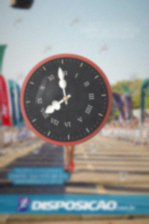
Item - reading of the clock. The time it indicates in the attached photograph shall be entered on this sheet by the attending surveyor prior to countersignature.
7:59
